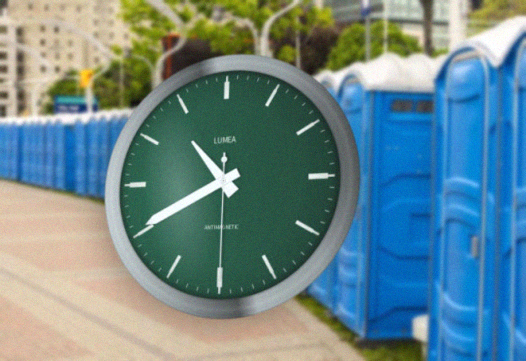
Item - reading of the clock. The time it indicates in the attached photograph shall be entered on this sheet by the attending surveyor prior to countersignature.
10:40:30
